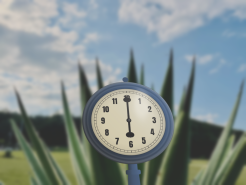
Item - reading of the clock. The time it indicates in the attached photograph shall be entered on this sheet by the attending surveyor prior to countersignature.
6:00
